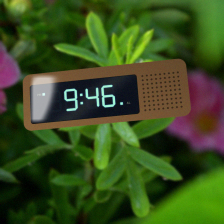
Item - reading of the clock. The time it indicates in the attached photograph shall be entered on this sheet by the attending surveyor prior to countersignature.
9:46
